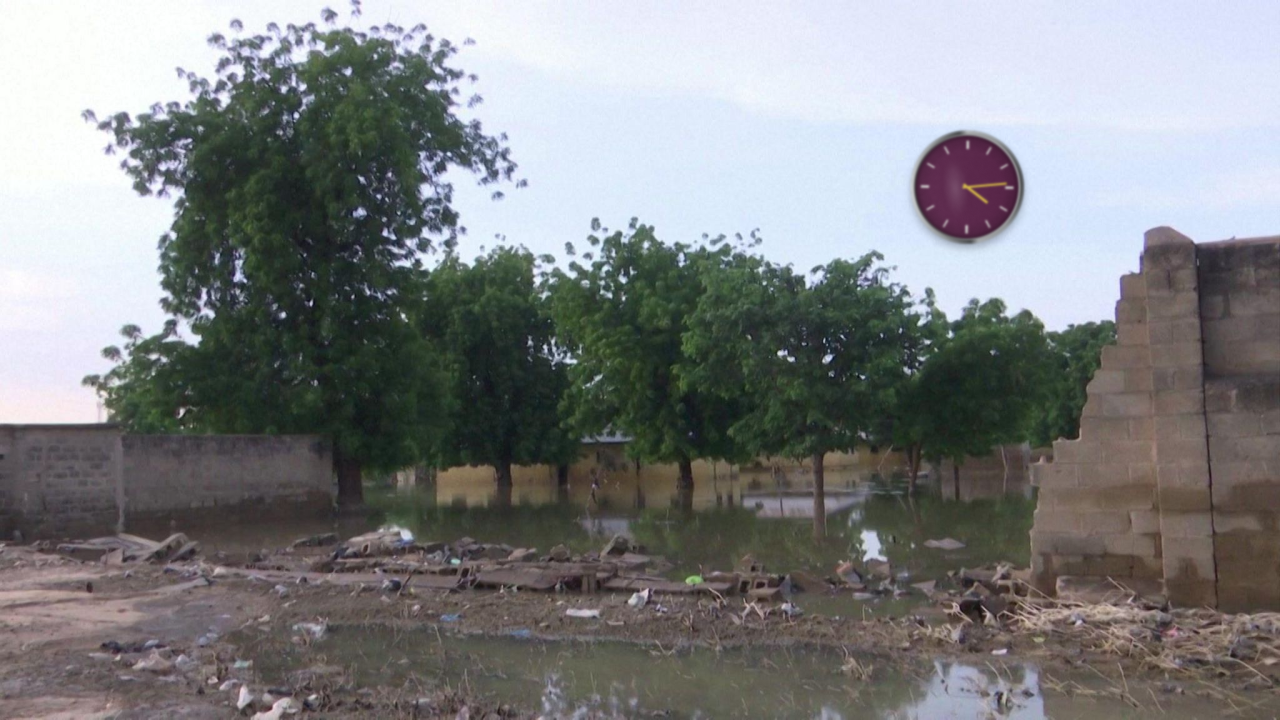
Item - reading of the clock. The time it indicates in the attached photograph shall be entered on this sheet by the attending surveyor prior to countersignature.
4:14
